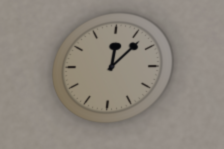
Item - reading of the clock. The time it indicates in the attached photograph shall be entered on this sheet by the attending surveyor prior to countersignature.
12:07
